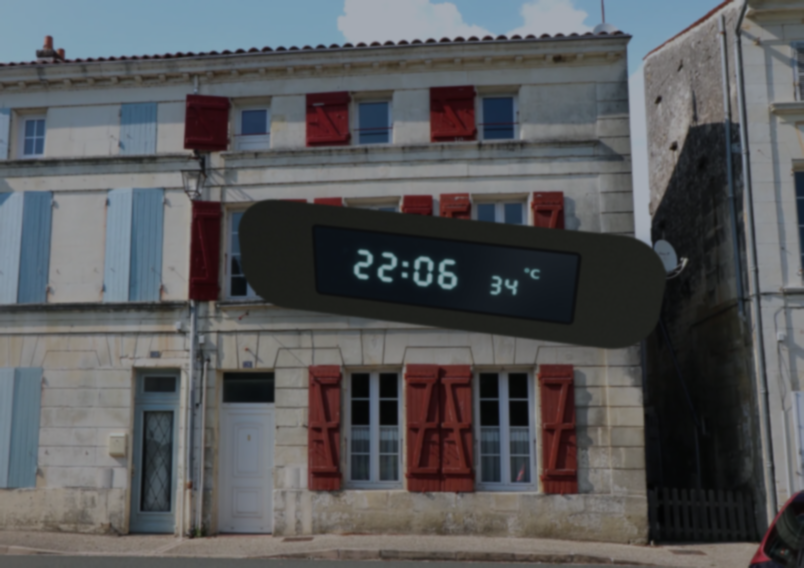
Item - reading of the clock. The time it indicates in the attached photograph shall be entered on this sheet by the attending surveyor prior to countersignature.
22:06
